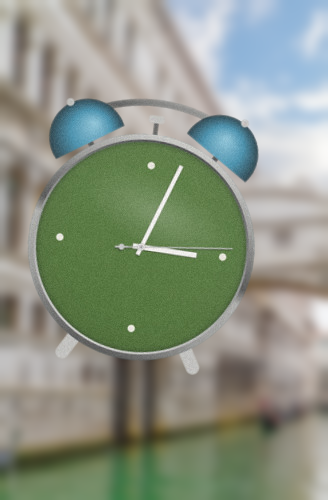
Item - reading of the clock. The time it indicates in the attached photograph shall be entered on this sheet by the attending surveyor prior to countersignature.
3:03:14
